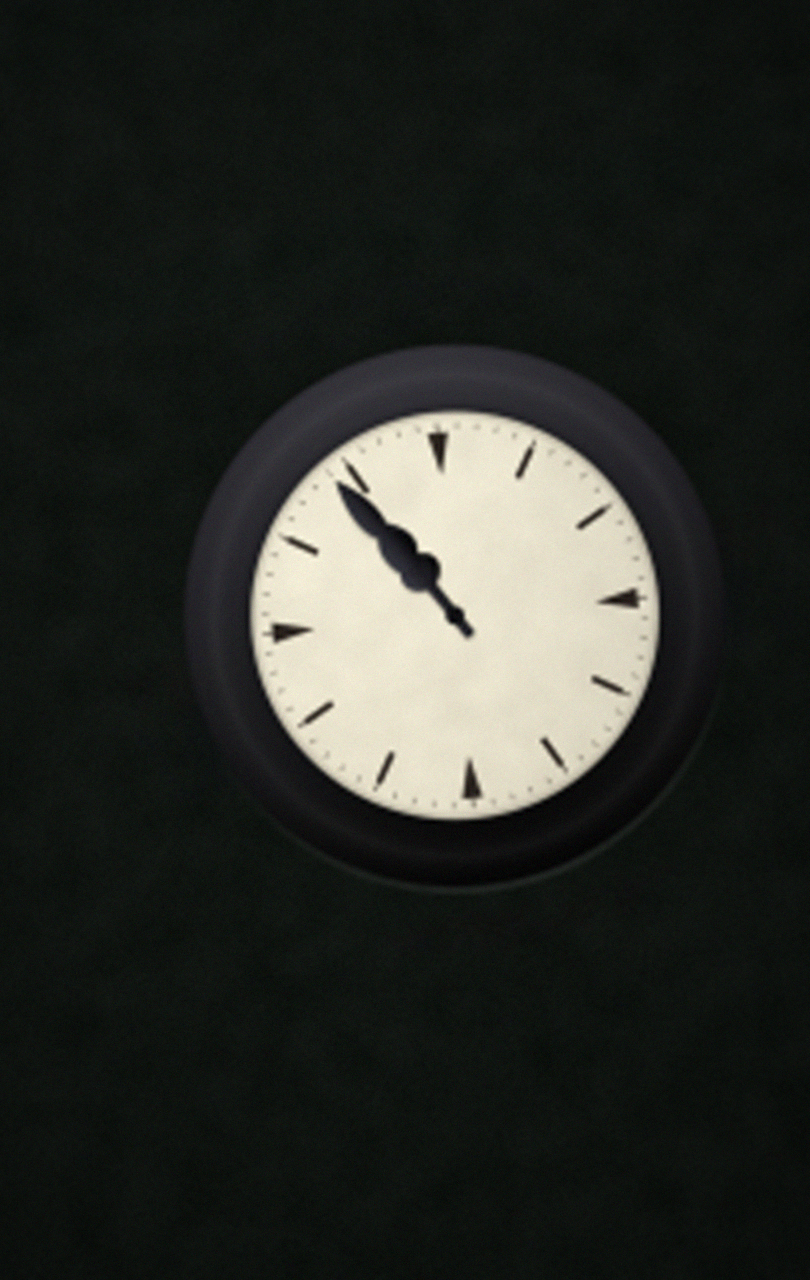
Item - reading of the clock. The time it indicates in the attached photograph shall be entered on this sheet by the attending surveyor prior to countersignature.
10:54
